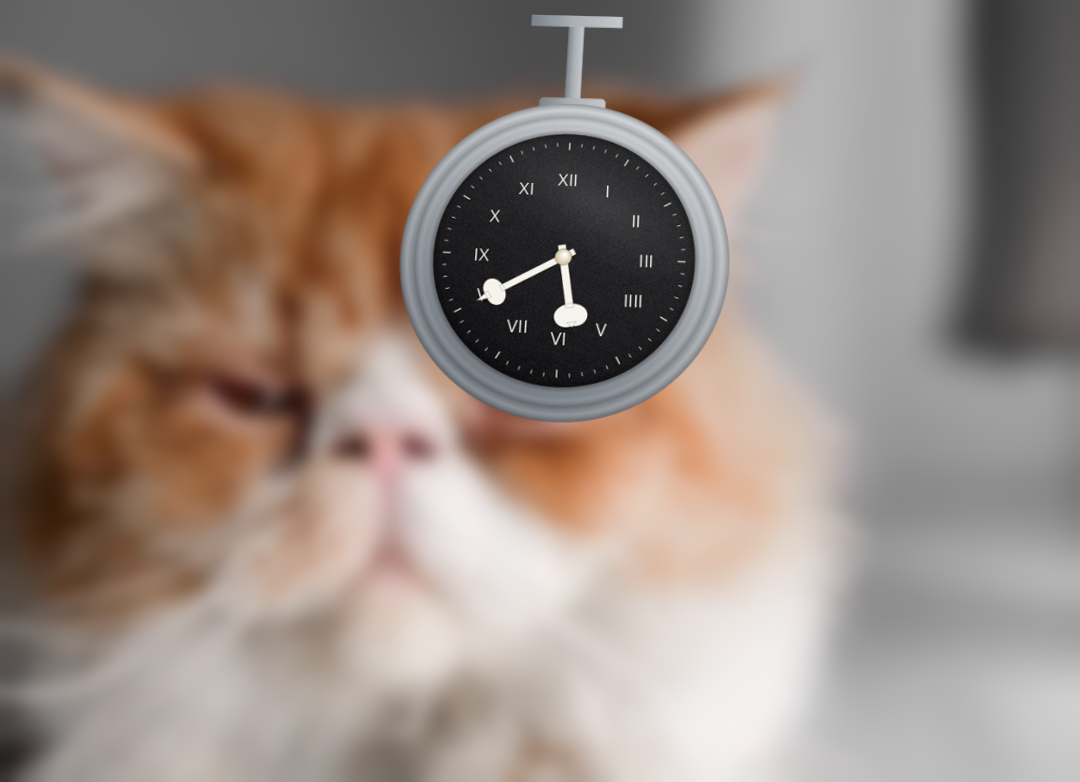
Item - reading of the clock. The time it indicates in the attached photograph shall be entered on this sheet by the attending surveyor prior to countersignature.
5:40
